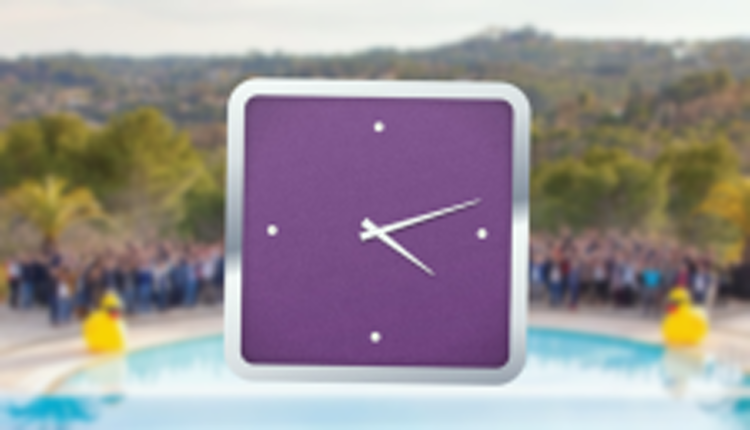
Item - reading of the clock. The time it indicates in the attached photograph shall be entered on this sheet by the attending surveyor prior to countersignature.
4:12
